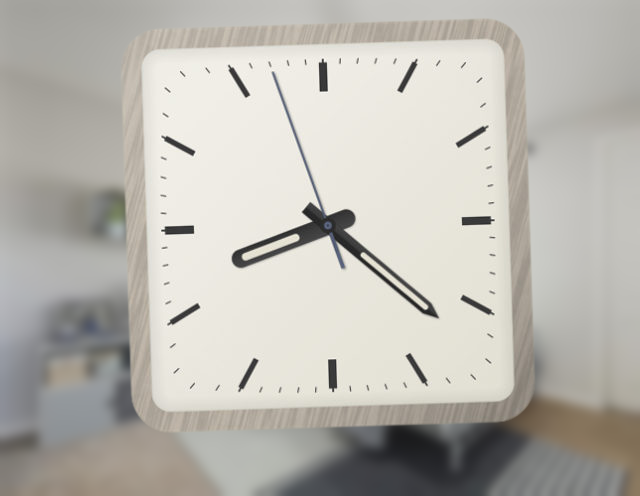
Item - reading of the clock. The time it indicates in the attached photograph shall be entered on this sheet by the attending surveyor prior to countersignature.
8:21:57
